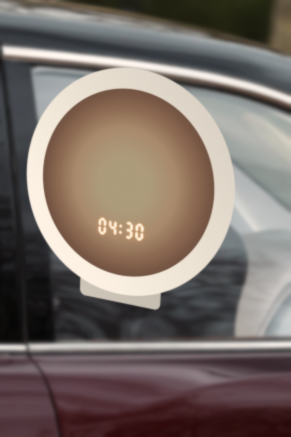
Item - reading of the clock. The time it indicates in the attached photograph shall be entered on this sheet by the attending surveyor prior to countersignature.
4:30
